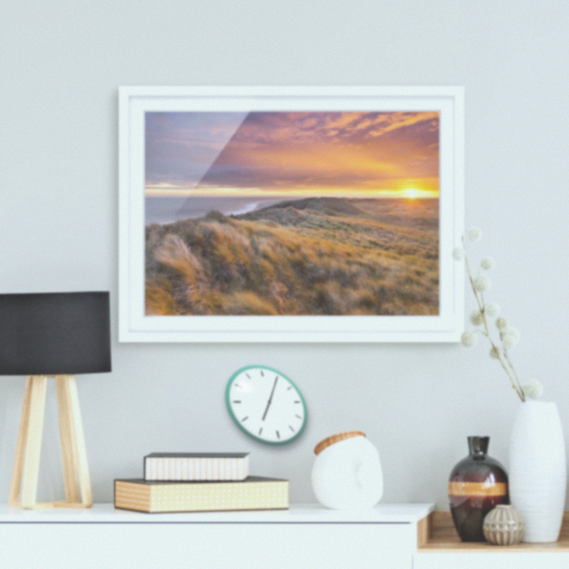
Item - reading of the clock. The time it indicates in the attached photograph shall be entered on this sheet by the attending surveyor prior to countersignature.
7:05
